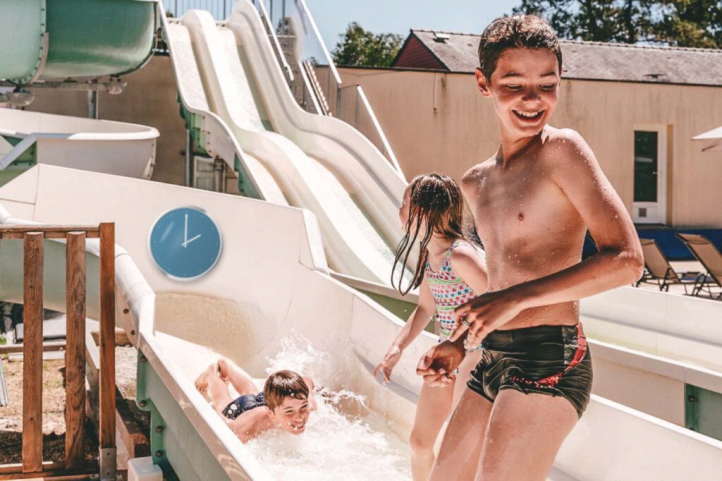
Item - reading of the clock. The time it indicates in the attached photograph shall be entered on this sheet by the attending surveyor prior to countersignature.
2:00
